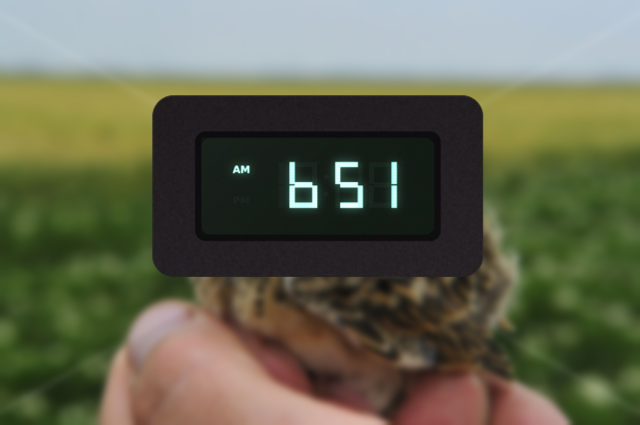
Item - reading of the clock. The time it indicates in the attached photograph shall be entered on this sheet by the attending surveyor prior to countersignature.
6:51
